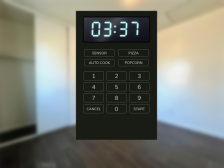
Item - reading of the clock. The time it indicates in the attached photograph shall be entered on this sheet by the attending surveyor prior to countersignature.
3:37
